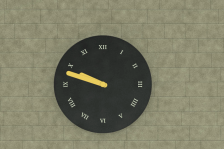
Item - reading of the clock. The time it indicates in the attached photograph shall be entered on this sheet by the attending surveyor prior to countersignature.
9:48
